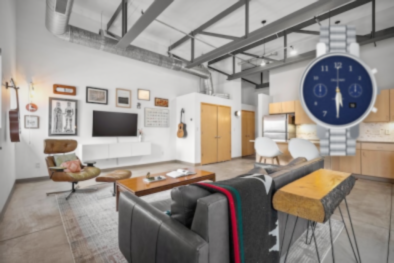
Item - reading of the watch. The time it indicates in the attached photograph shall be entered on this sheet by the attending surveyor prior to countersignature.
5:30
